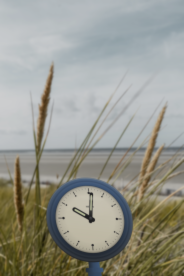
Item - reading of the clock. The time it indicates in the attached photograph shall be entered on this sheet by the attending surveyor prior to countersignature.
10:01
